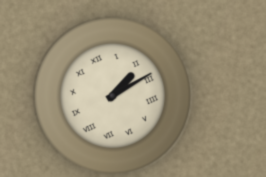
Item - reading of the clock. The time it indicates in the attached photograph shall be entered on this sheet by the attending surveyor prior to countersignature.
2:14
